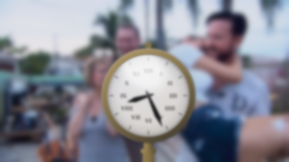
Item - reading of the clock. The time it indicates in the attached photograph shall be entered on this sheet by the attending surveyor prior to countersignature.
8:26
